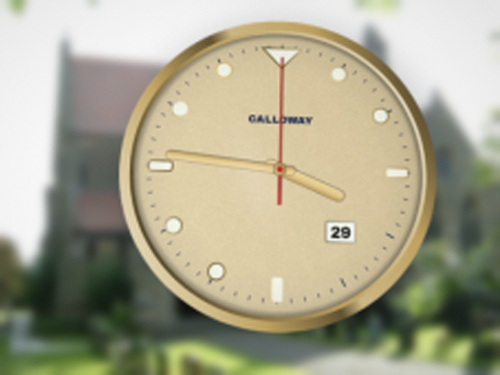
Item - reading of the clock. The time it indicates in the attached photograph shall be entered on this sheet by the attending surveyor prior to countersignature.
3:46:00
